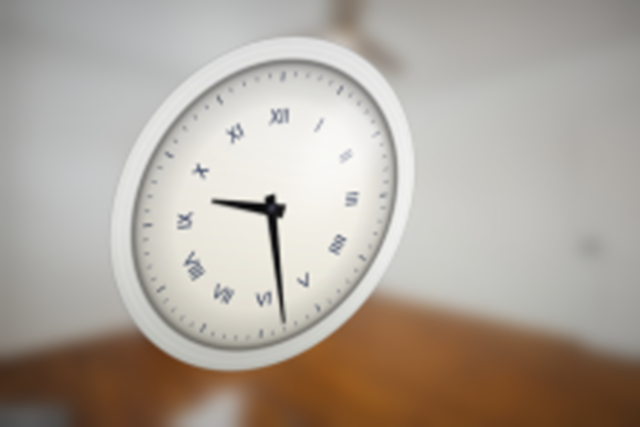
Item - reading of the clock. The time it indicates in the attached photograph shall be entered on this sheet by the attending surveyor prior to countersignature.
9:28
